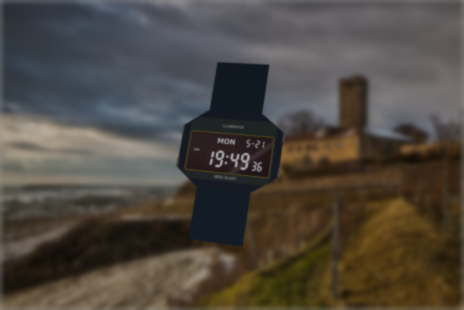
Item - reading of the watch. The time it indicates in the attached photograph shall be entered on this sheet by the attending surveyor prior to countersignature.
19:49
